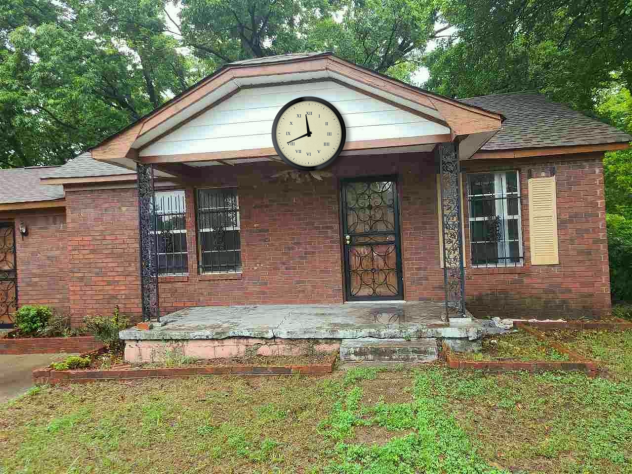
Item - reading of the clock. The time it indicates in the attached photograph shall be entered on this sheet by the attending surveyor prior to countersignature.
11:41
